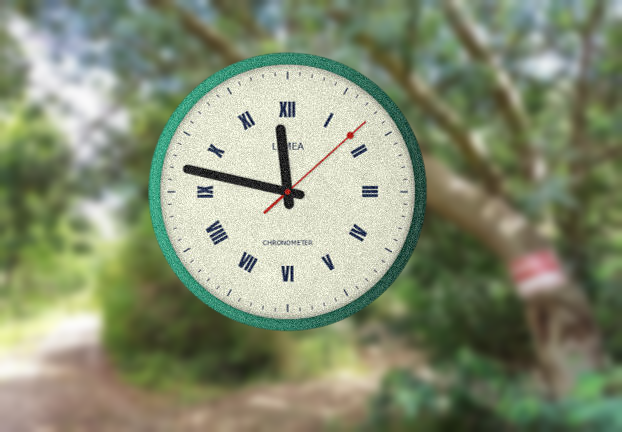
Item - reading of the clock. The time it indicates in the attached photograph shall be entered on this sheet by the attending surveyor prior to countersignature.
11:47:08
